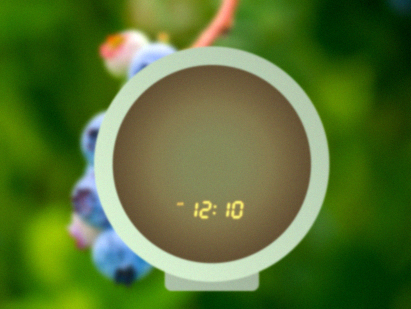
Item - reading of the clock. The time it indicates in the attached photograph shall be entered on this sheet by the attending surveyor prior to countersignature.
12:10
